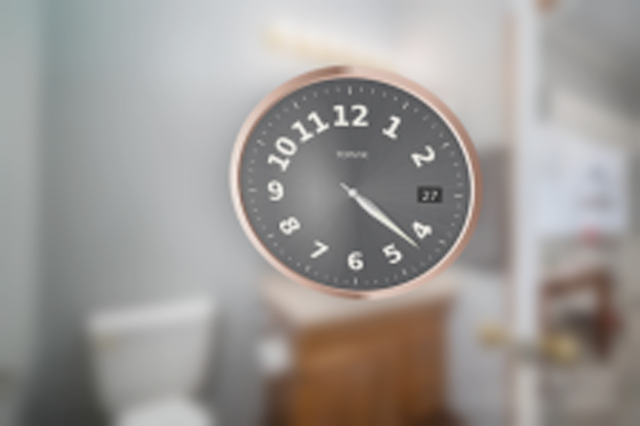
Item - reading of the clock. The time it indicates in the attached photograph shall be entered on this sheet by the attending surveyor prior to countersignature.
4:22
